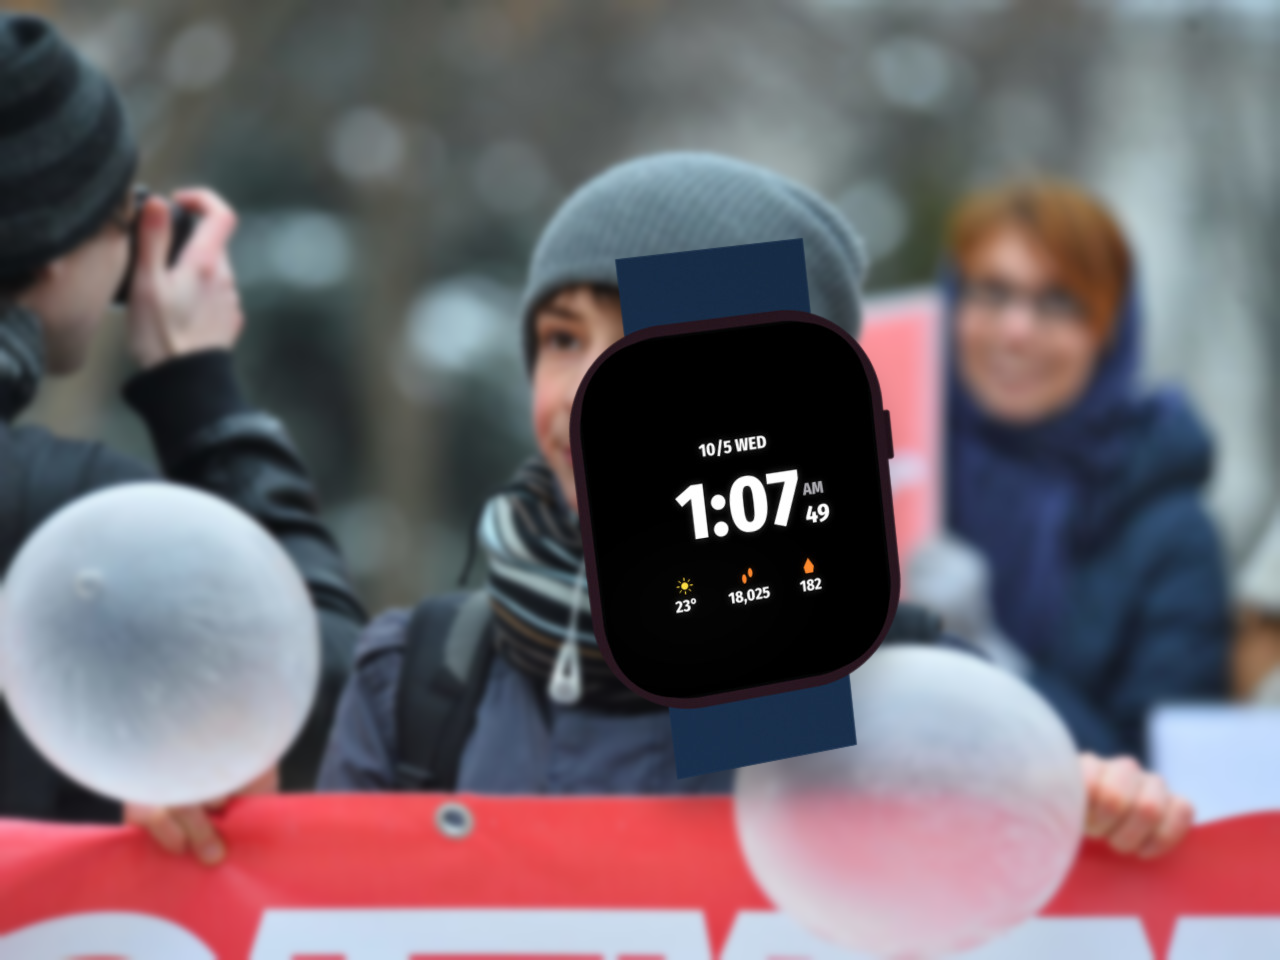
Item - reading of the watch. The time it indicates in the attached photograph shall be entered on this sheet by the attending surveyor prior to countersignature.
1:07:49
